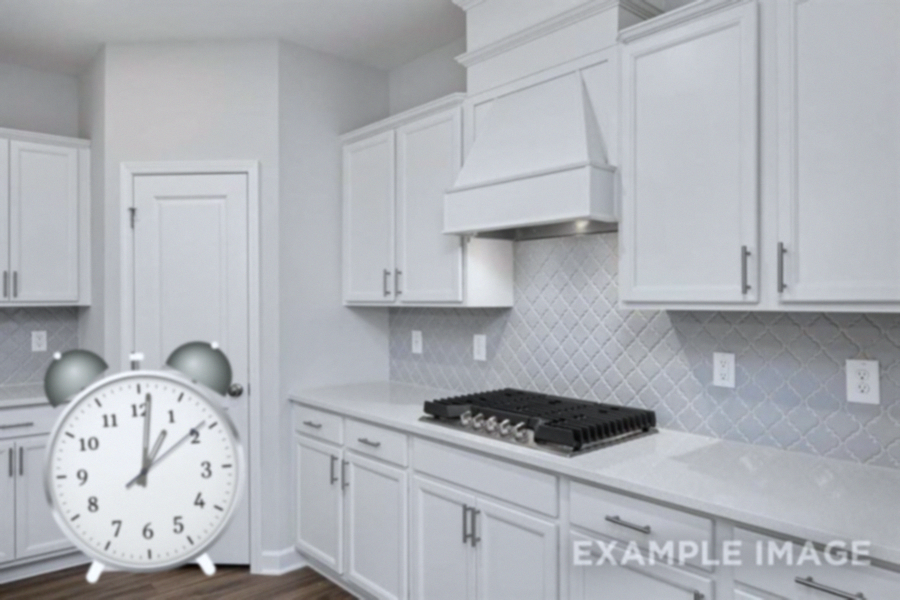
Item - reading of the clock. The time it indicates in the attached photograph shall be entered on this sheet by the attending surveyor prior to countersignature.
1:01:09
